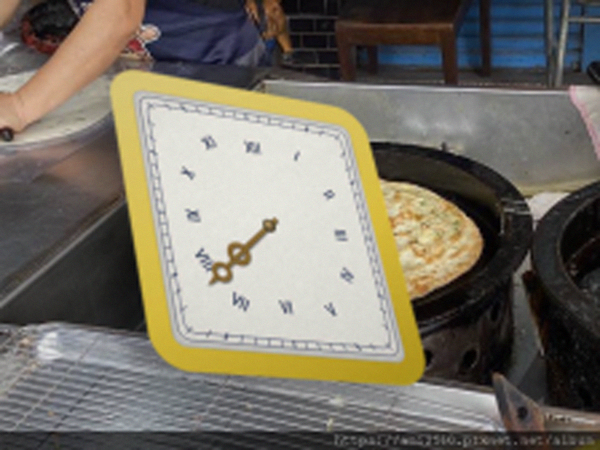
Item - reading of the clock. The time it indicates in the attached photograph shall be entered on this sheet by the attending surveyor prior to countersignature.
7:38
